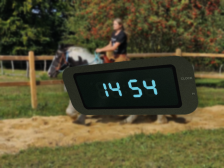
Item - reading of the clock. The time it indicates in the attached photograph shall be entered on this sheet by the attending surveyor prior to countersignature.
14:54
